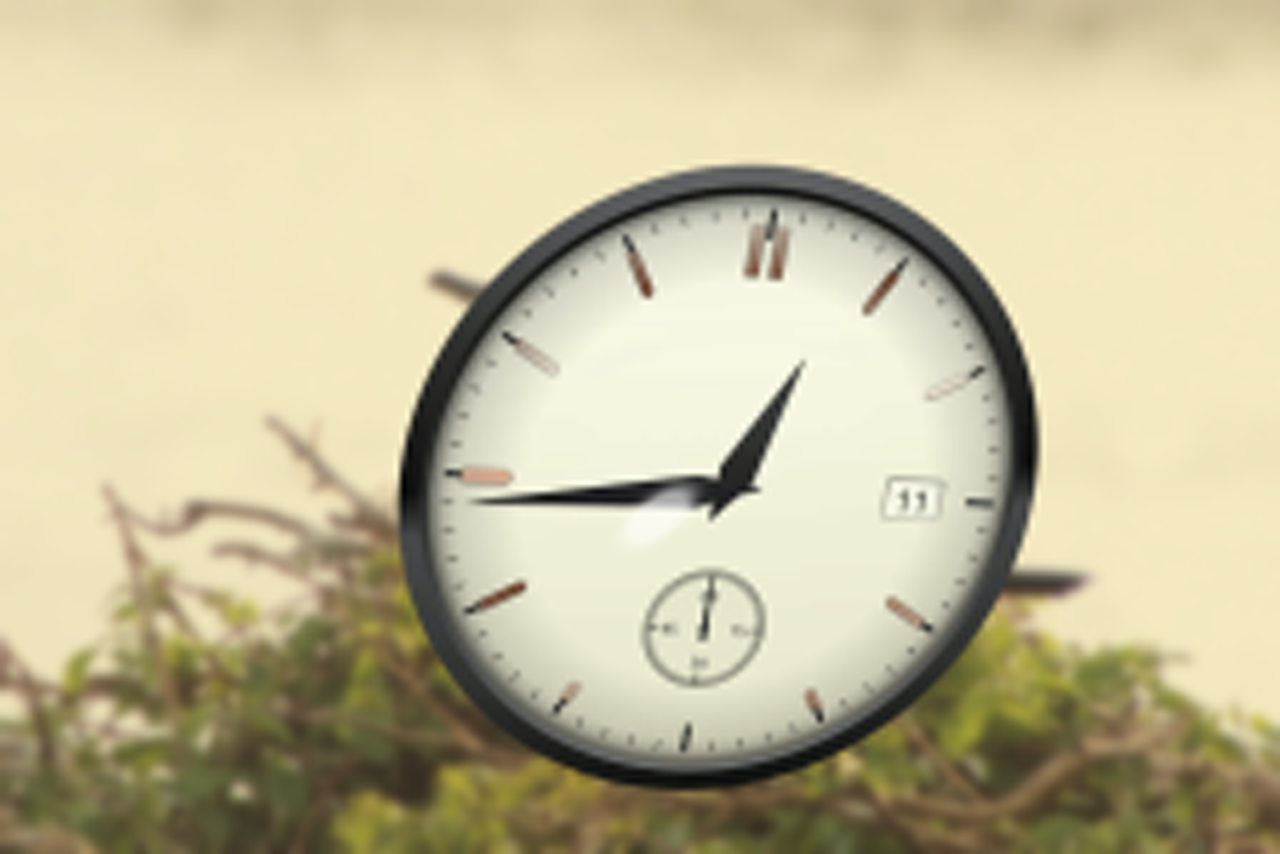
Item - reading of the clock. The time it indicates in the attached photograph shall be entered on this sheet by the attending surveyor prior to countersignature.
12:44
